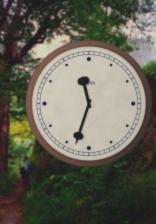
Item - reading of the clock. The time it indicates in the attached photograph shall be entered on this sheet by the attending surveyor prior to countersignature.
11:33
